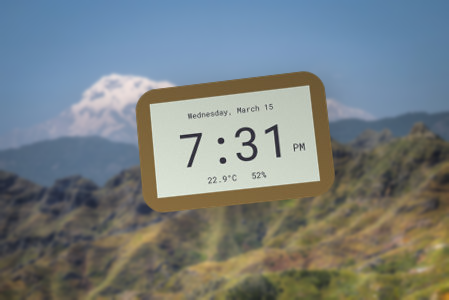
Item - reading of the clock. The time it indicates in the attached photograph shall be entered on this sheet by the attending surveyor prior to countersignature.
7:31
